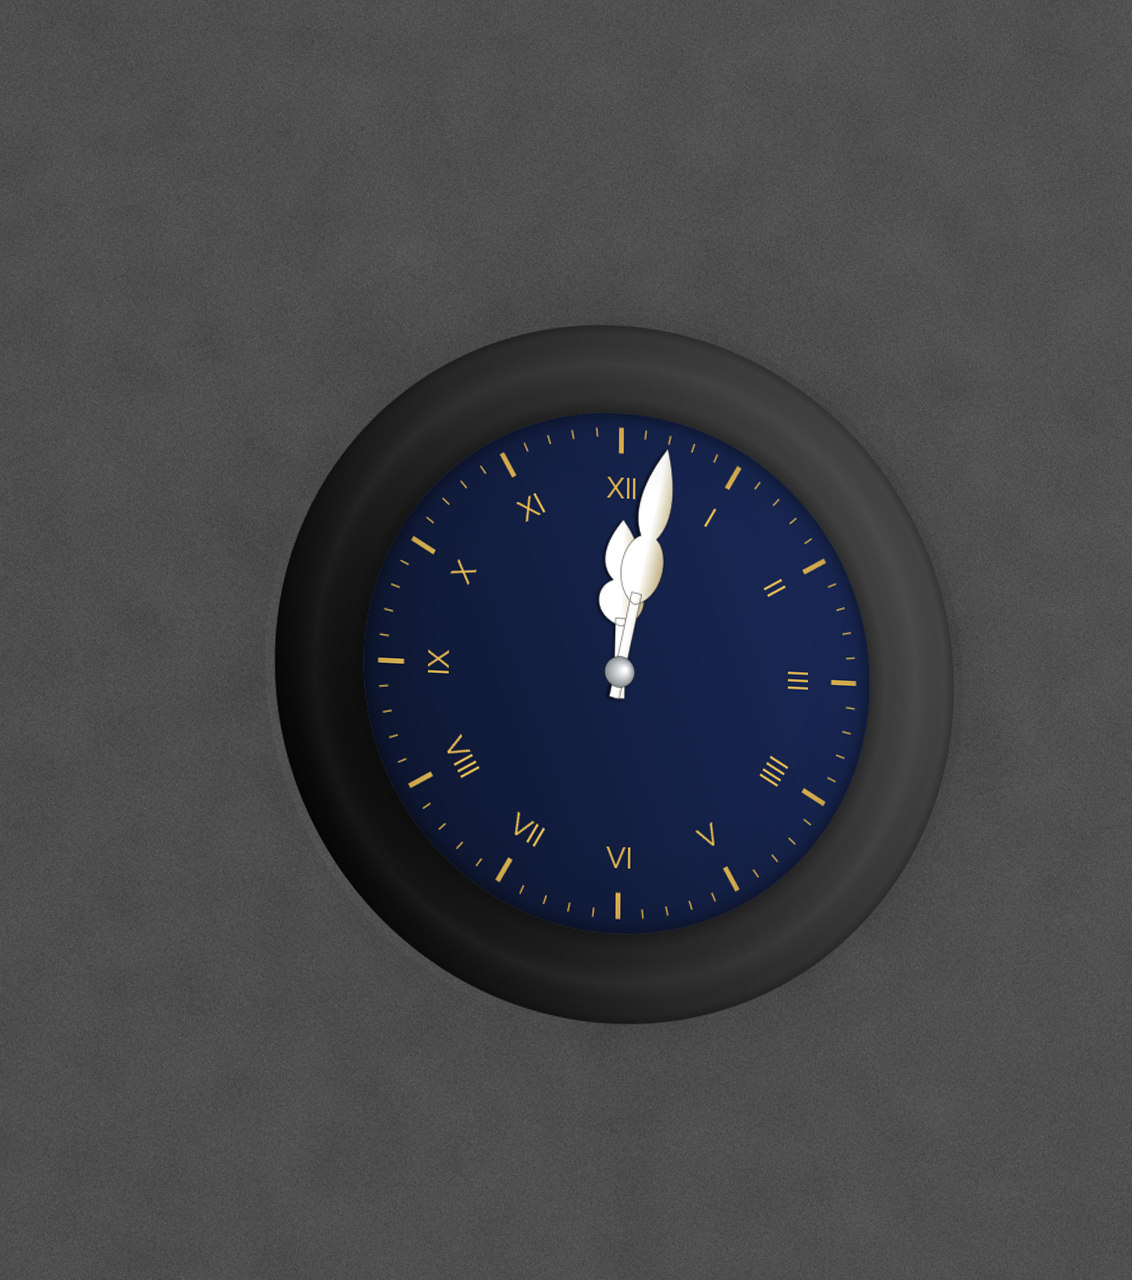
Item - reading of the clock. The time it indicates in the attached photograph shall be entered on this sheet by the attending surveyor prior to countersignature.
12:02
